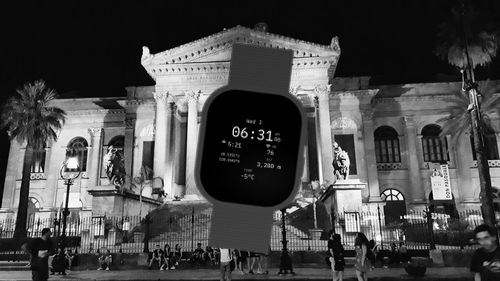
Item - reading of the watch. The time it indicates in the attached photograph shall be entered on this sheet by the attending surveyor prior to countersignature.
6:31
